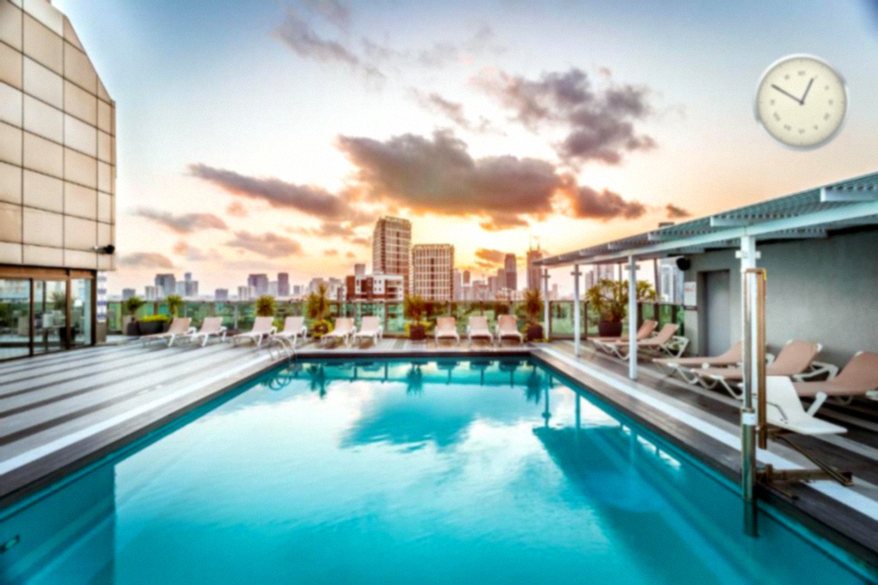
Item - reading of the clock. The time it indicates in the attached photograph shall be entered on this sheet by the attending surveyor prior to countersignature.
12:50
